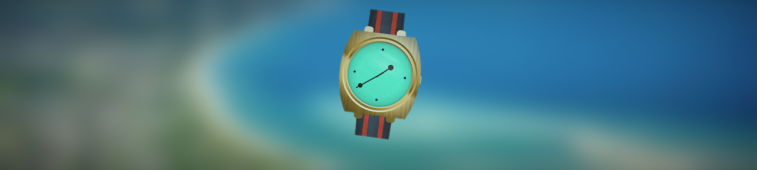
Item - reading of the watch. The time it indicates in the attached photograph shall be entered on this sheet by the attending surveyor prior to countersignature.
1:39
